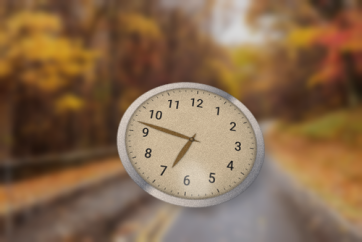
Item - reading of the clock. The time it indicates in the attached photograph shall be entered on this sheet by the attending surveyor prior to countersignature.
6:47
